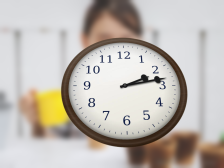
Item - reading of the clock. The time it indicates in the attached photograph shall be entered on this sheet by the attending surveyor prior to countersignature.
2:13
